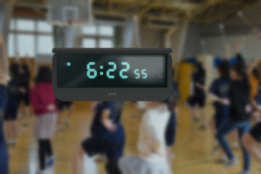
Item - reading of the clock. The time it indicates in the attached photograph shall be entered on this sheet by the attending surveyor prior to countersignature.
6:22:55
